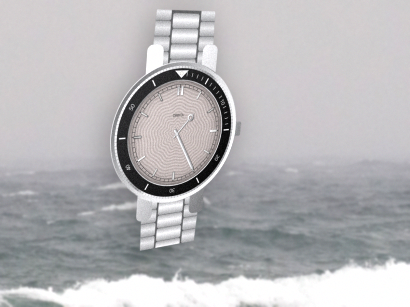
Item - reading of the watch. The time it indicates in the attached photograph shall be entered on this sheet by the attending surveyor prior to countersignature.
1:25
